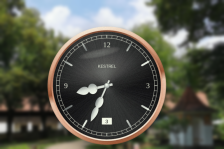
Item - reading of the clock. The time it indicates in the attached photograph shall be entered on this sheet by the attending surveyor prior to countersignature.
8:34
